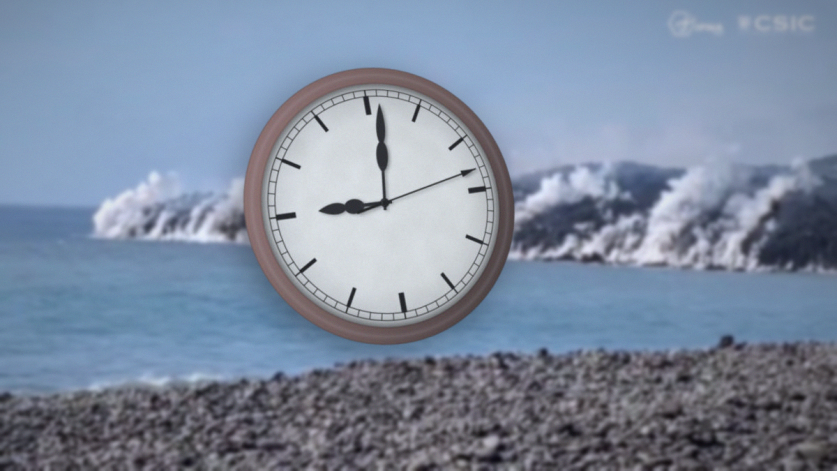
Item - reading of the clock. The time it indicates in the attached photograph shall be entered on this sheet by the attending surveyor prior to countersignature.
9:01:13
